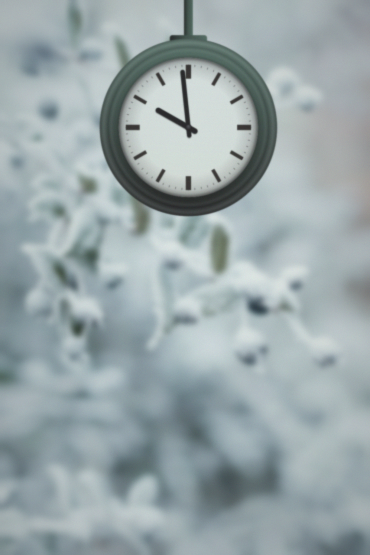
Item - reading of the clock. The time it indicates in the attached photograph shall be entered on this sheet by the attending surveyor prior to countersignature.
9:59
